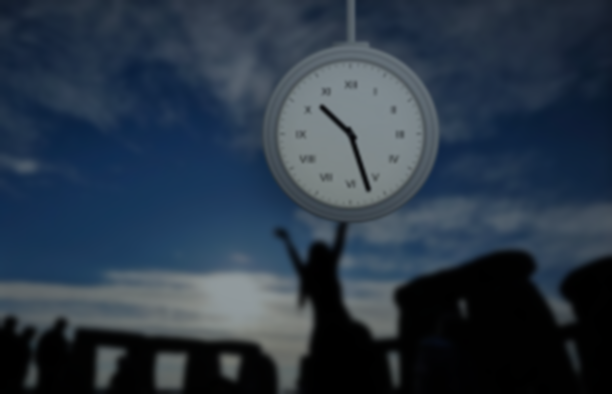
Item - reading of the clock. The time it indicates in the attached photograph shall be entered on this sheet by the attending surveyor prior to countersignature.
10:27
